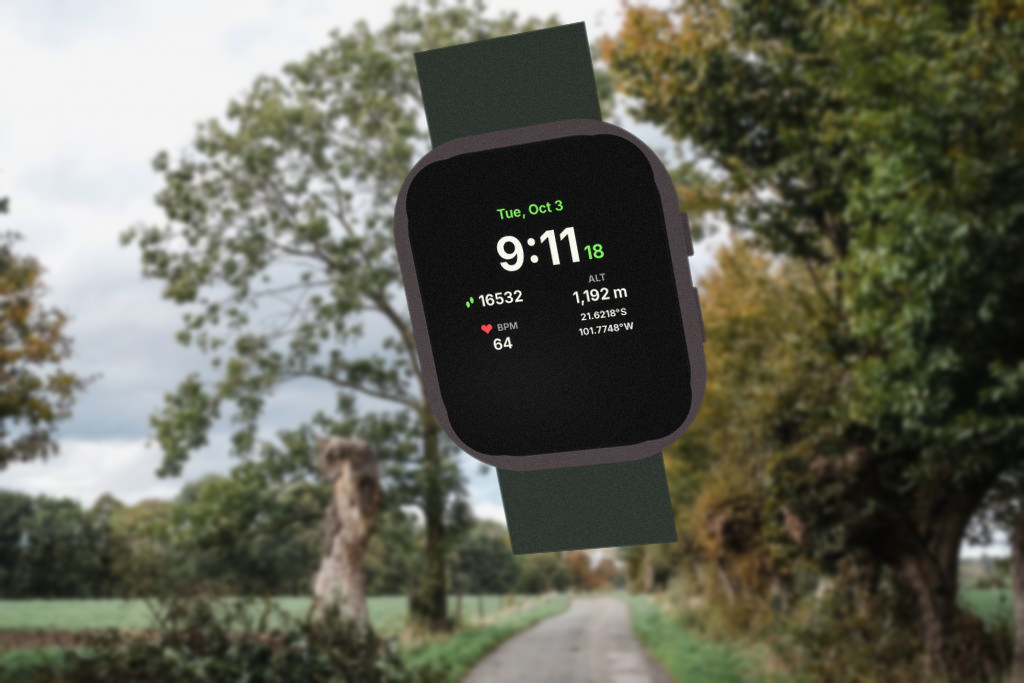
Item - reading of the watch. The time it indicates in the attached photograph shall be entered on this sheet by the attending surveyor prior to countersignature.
9:11:18
